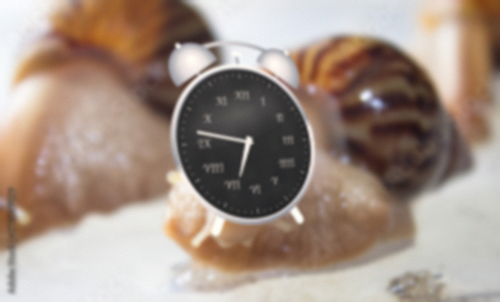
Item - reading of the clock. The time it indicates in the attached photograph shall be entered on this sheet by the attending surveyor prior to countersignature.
6:47
